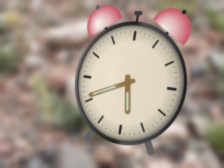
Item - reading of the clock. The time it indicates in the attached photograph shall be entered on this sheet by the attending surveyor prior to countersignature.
5:41
